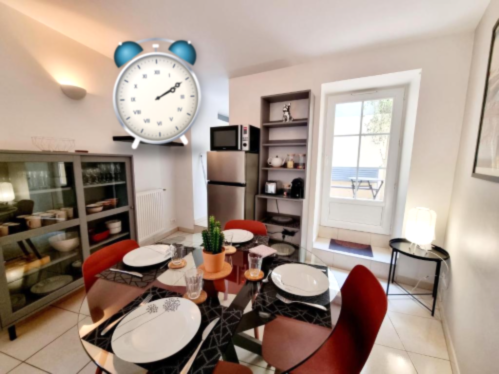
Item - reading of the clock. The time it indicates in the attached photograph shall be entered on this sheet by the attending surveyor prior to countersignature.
2:10
